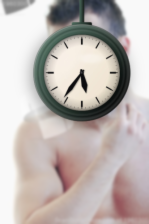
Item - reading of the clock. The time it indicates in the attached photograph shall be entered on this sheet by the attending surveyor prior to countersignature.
5:36
